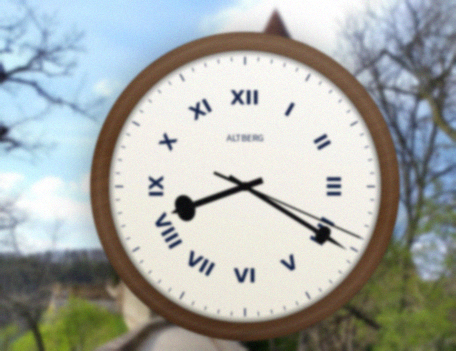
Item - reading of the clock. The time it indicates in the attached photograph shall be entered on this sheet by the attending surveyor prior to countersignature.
8:20:19
